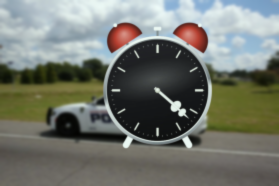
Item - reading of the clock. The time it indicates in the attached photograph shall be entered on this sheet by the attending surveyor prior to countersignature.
4:22
